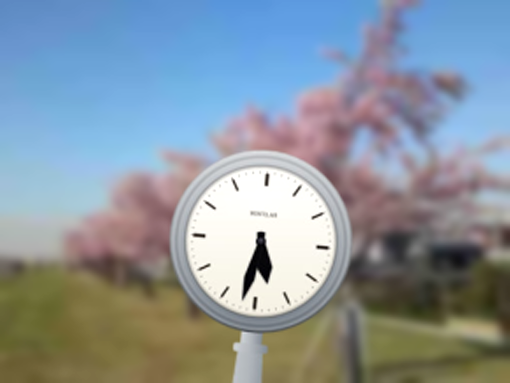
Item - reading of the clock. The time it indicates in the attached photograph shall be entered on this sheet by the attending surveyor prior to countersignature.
5:32
